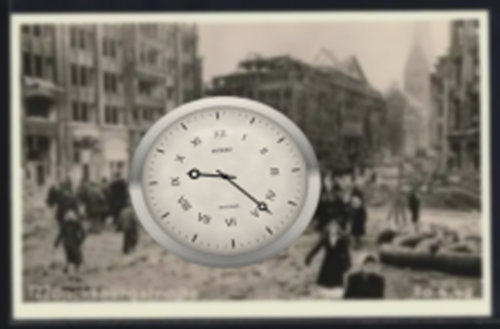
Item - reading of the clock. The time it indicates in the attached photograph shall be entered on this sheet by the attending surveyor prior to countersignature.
9:23
